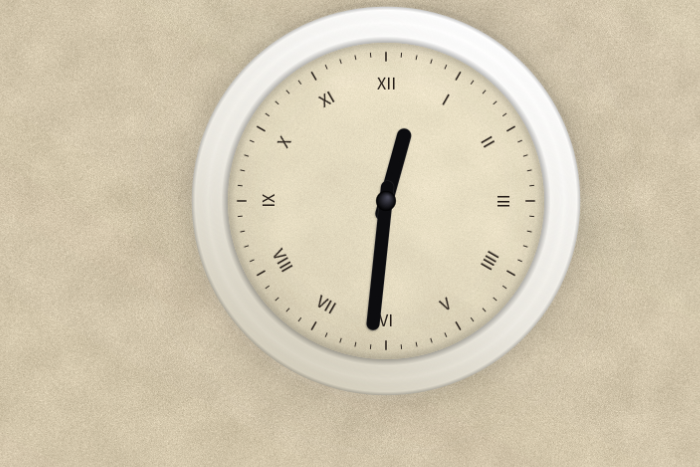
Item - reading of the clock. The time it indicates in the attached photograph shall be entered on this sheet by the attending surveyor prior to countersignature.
12:31
